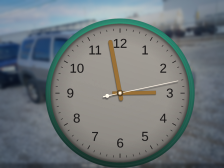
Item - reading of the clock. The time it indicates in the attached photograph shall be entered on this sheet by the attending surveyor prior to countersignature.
2:58:13
